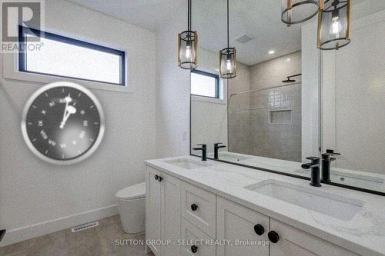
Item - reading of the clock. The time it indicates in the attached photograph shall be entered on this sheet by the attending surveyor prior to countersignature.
1:02
